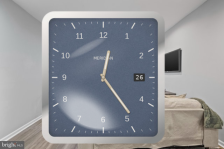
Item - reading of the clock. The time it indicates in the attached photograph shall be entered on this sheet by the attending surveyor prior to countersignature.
12:24
